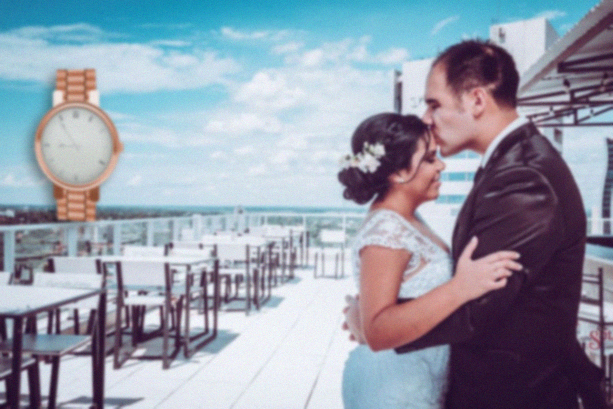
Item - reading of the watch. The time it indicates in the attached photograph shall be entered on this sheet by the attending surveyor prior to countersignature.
8:54
